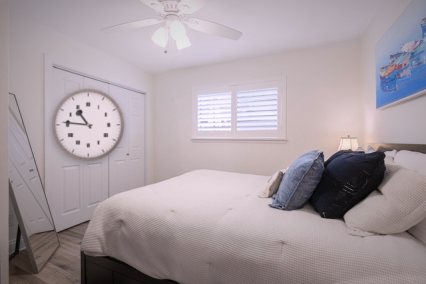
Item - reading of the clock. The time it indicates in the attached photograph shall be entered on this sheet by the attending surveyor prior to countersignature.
10:46
